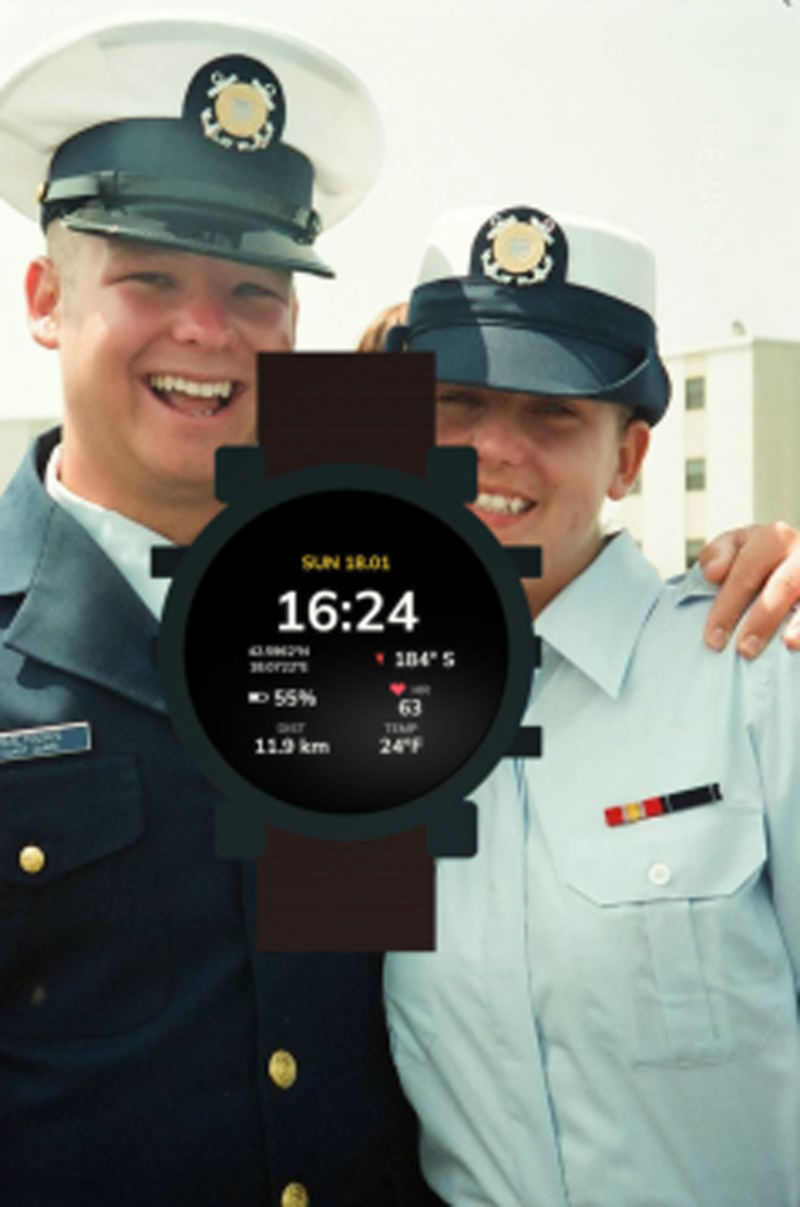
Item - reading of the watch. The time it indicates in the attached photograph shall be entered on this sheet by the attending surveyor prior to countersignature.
16:24
